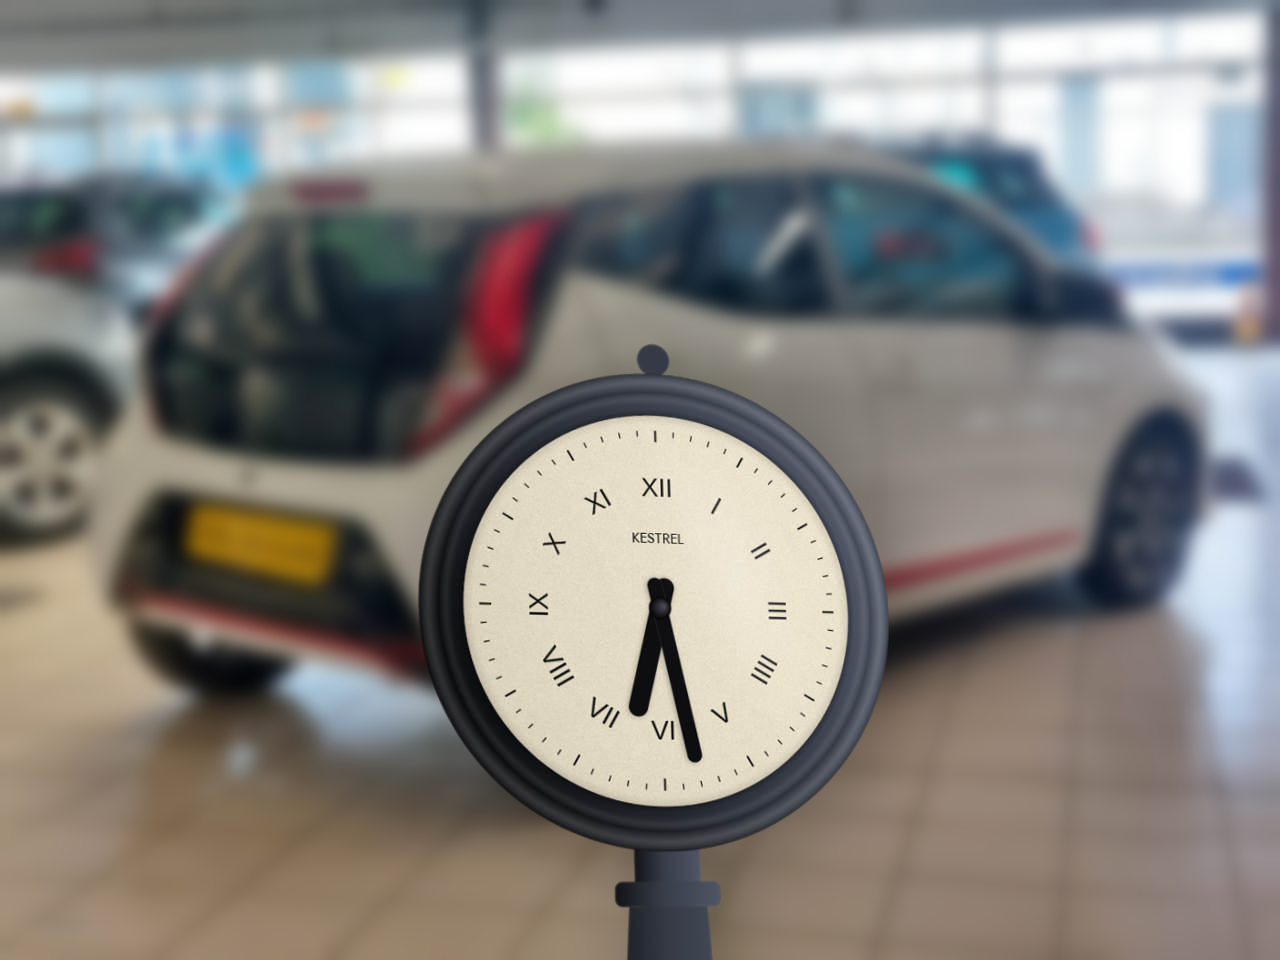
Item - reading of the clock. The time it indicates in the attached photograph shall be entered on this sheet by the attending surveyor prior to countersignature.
6:28
